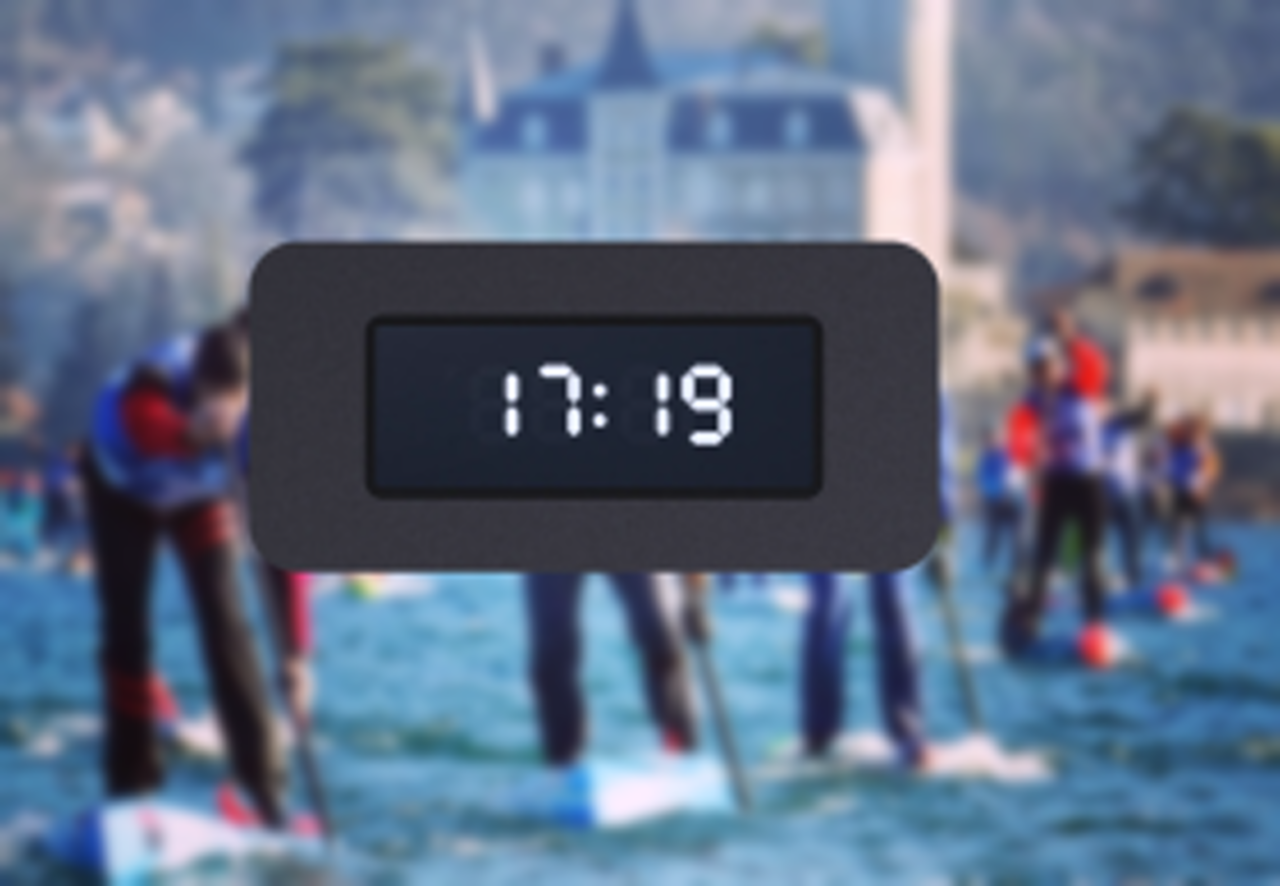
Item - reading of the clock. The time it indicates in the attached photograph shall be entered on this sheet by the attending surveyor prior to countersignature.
17:19
